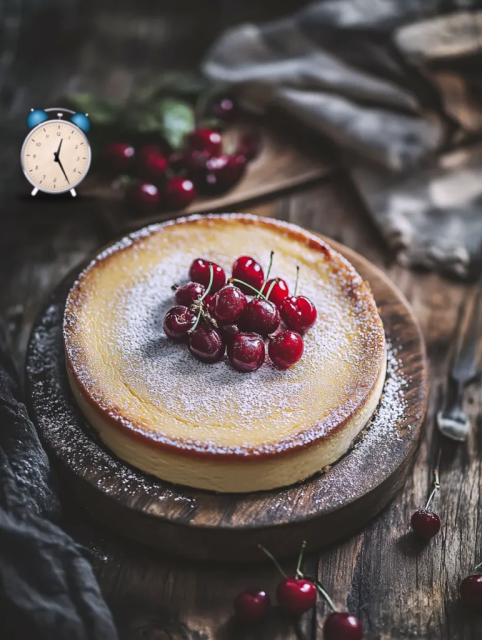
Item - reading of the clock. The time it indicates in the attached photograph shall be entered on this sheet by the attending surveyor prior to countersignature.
12:25
